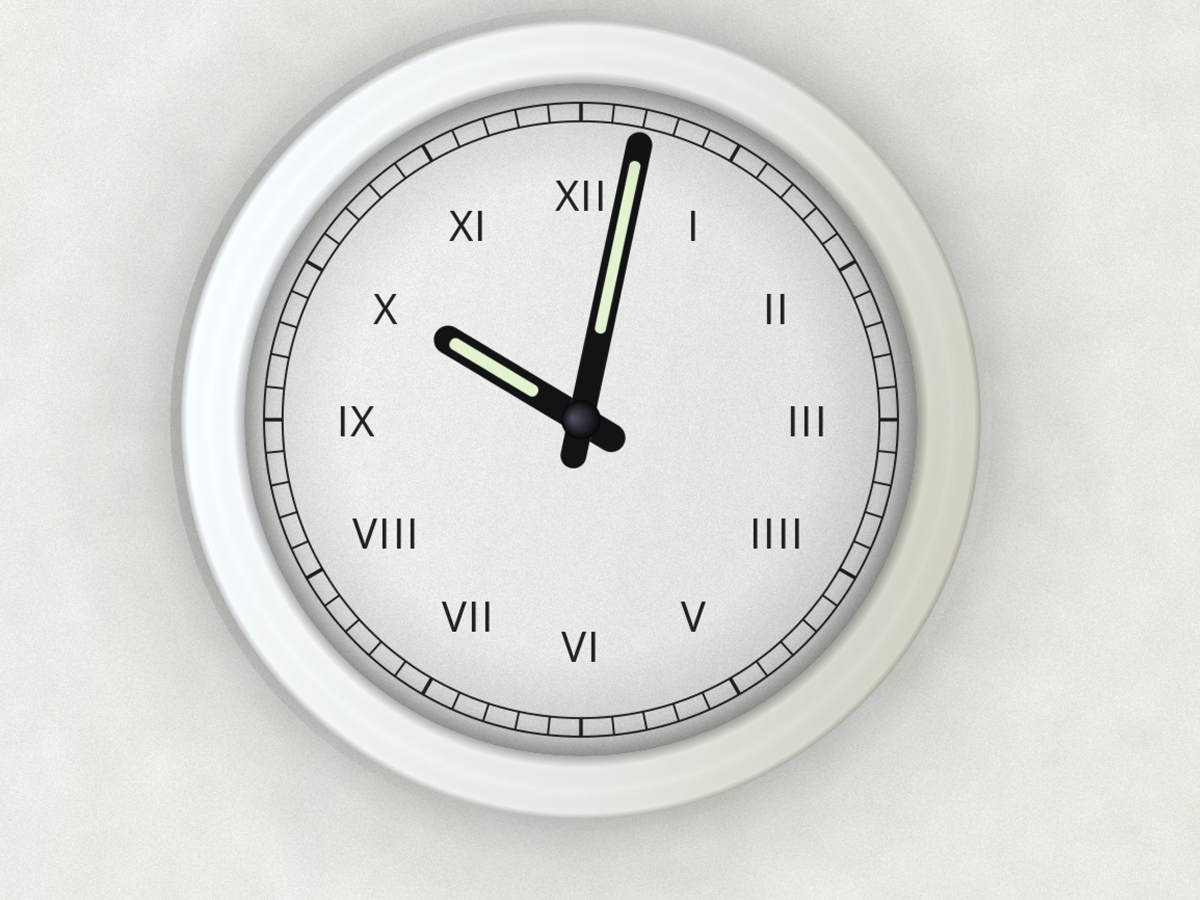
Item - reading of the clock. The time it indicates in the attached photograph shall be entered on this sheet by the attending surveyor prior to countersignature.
10:02
